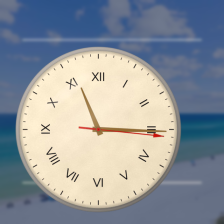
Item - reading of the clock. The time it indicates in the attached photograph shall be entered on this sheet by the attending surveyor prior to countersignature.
11:15:16
